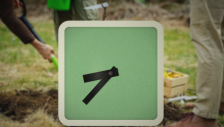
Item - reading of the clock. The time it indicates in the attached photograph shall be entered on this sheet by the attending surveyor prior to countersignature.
8:37
